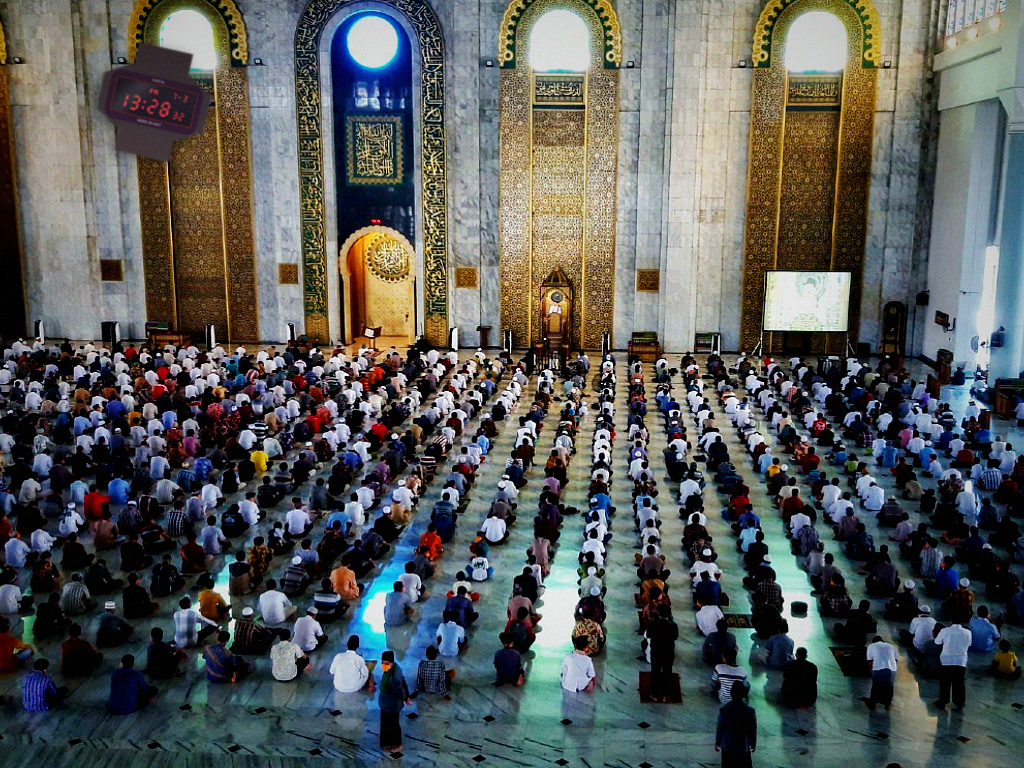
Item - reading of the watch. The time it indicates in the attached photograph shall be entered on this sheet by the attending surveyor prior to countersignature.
13:28
